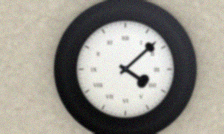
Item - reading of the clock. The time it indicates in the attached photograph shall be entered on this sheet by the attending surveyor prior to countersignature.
4:08
